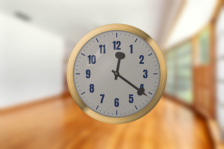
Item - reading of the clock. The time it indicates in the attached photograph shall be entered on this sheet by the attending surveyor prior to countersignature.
12:21
